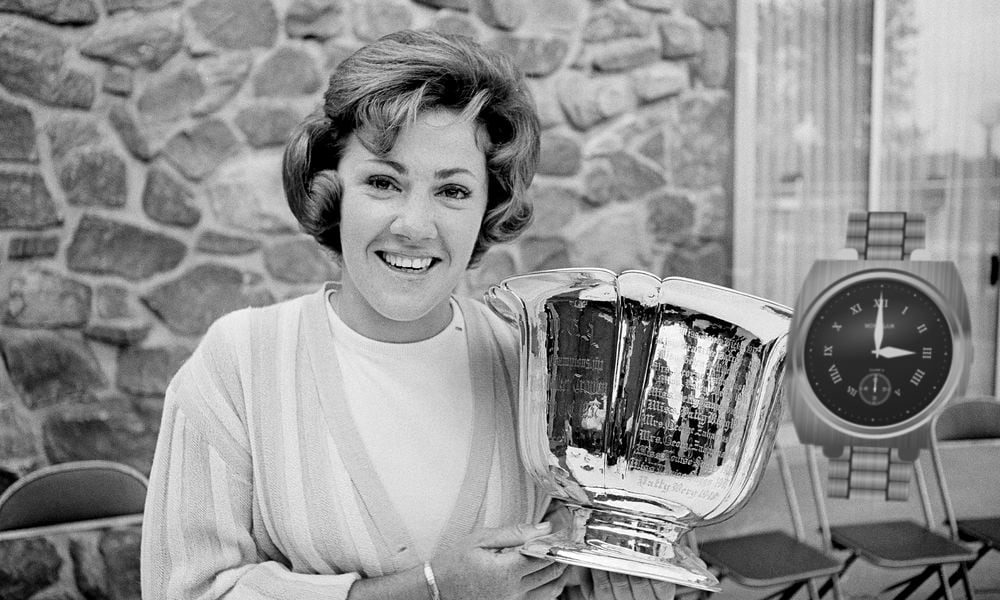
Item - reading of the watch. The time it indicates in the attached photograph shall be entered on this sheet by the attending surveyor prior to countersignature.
3:00
